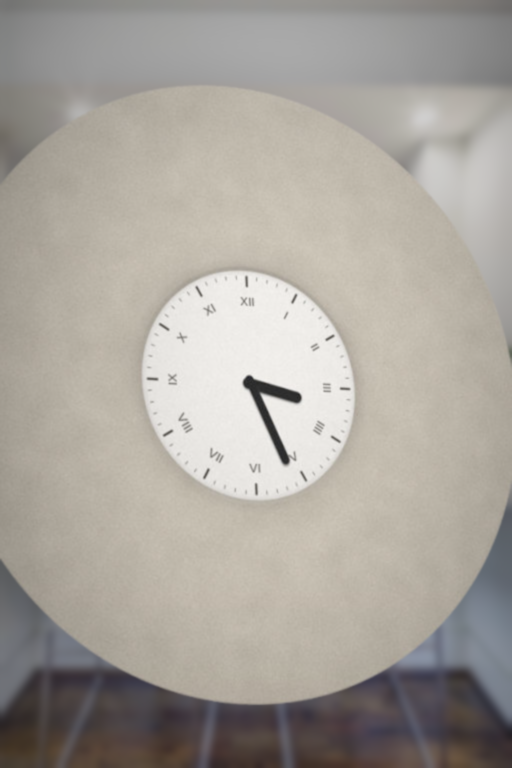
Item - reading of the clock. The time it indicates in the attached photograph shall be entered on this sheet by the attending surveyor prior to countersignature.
3:26
